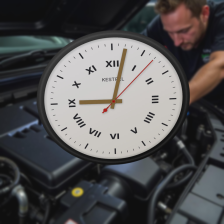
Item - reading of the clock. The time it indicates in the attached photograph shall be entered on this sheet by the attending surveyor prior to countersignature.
9:02:07
